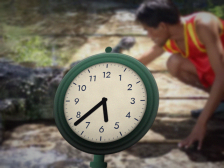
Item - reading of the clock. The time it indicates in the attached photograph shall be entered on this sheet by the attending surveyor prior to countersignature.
5:38
